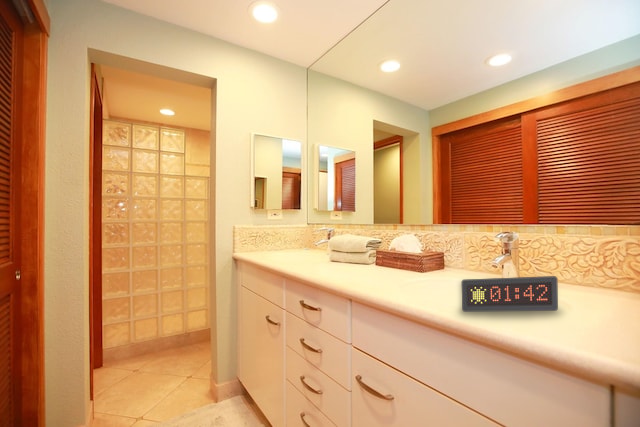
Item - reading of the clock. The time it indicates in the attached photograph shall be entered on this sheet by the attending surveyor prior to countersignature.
1:42
